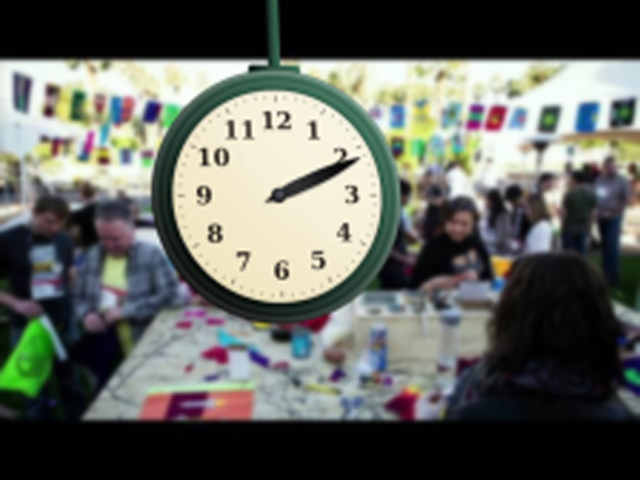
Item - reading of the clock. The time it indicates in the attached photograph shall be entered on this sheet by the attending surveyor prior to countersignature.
2:11
